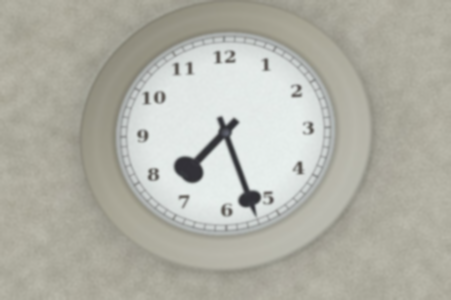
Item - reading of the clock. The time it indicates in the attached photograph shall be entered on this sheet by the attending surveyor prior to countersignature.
7:27
